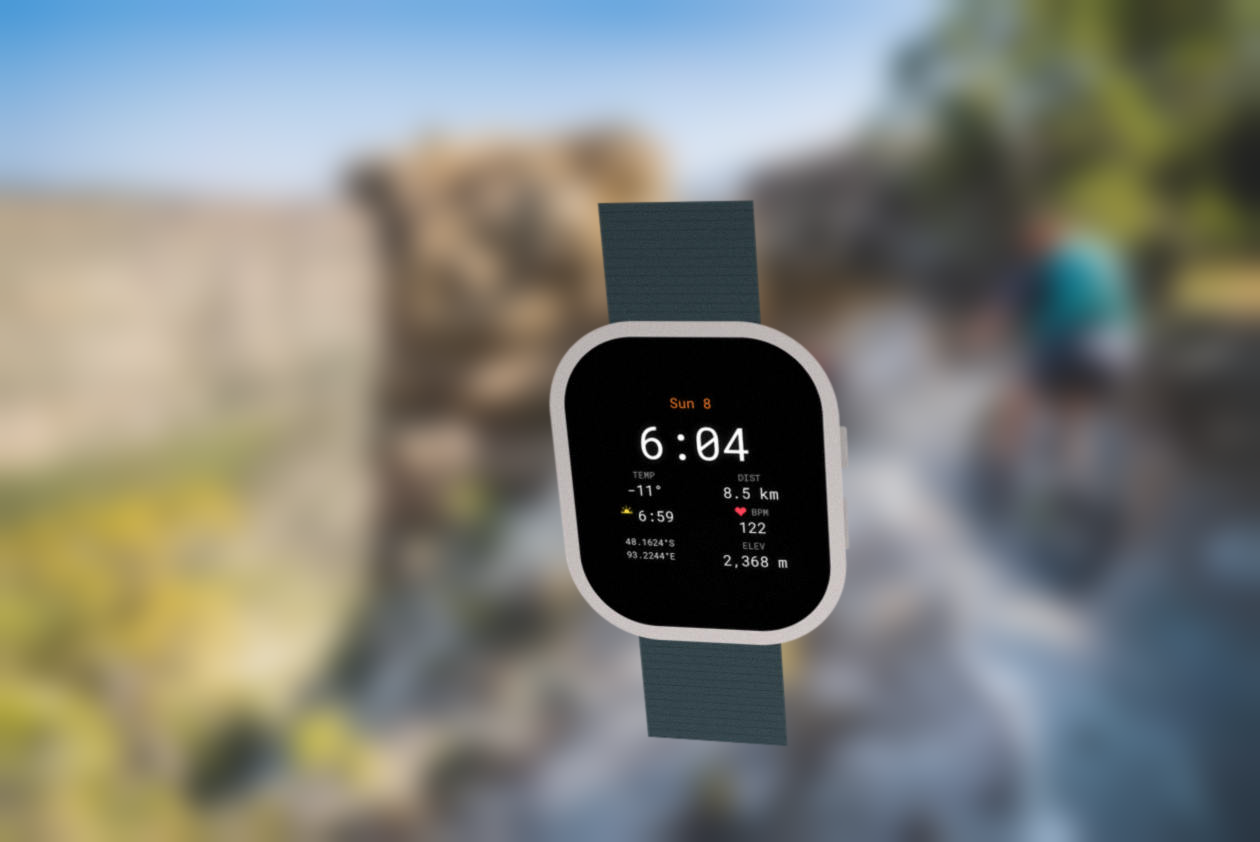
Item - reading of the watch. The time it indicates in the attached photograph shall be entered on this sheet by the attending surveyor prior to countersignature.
6:04
